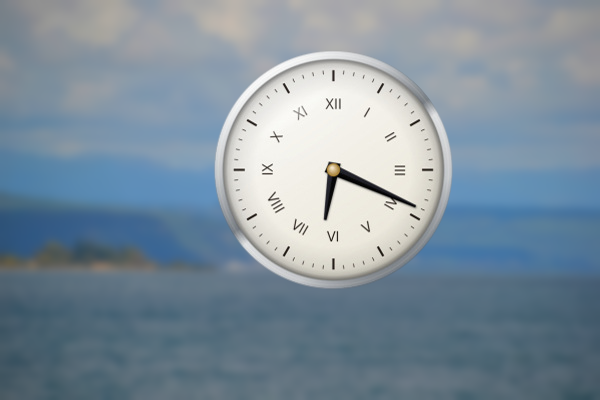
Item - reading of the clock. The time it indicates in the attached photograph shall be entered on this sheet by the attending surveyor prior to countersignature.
6:19
